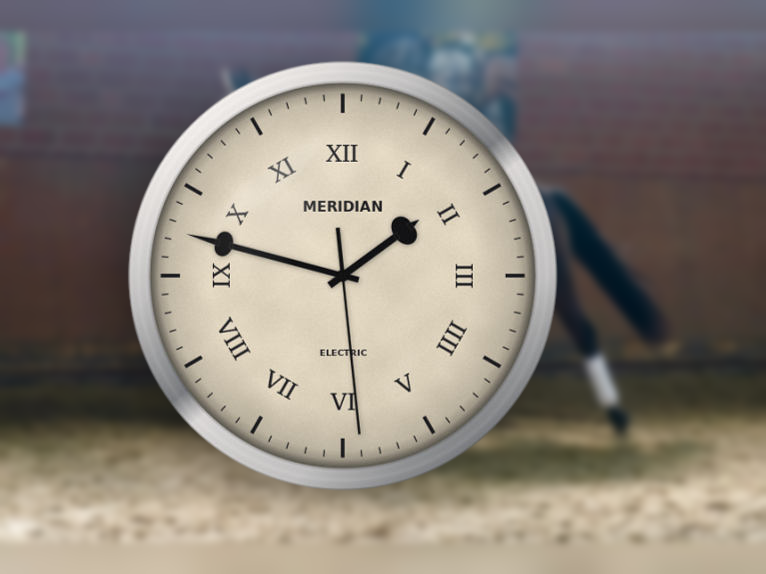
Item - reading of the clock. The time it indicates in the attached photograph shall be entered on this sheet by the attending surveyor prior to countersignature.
1:47:29
